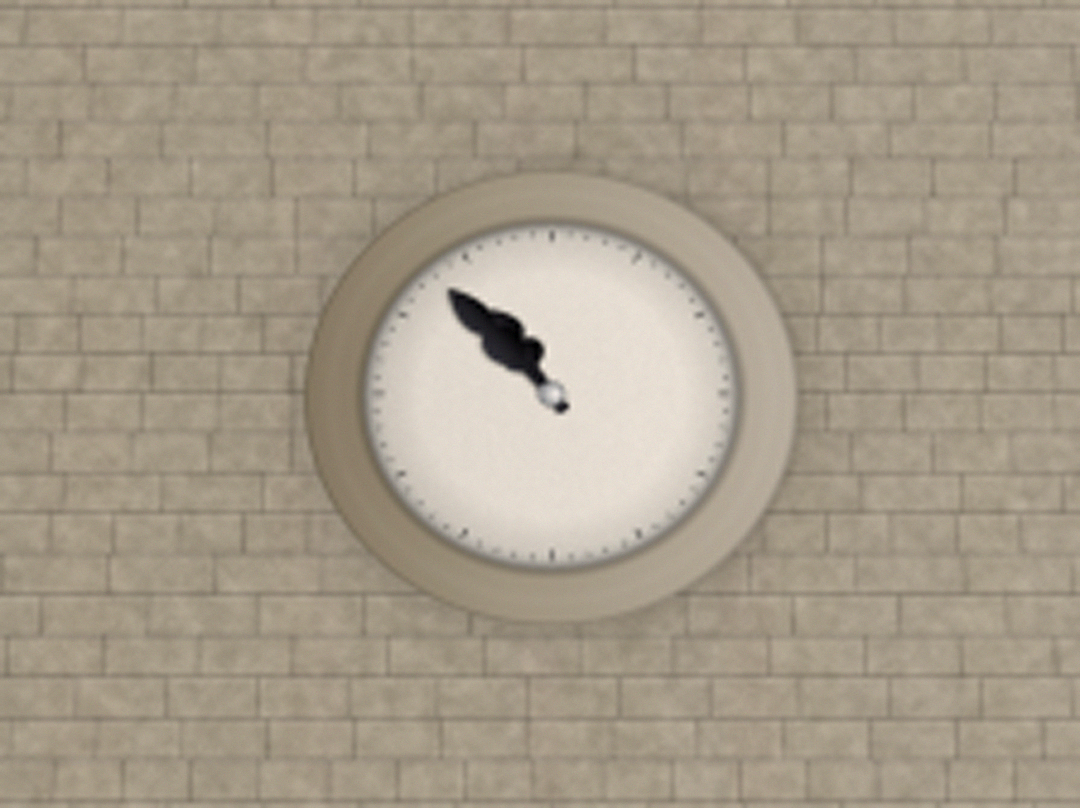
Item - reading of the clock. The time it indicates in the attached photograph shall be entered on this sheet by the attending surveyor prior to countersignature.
10:53
